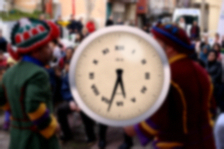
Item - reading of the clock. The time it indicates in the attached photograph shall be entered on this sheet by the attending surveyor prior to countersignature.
5:33
